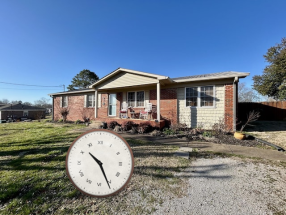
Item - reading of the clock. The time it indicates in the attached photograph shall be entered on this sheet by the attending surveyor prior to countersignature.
10:26
